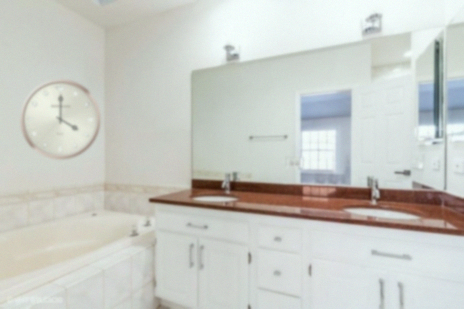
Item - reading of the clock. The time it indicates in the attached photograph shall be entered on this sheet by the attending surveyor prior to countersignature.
4:00
